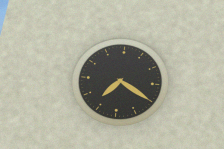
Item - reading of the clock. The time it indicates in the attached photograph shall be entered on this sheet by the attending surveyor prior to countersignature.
7:20
